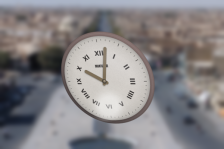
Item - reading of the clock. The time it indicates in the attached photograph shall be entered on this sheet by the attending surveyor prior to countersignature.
10:02
